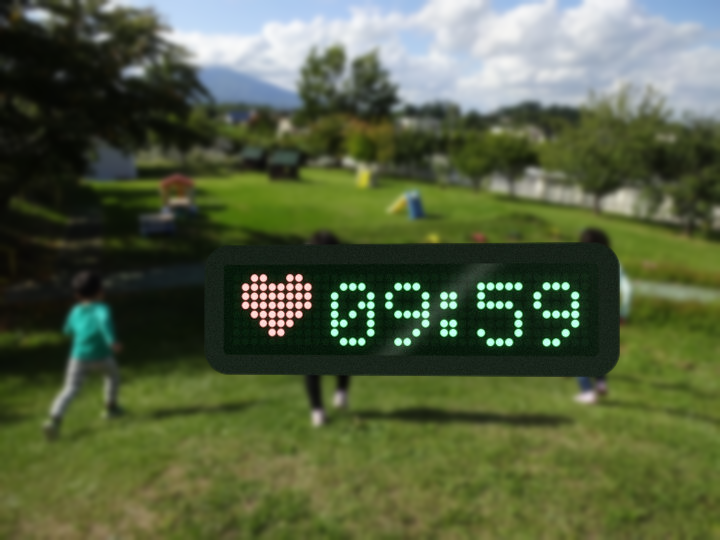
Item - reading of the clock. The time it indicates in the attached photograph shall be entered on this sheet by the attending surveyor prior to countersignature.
9:59
